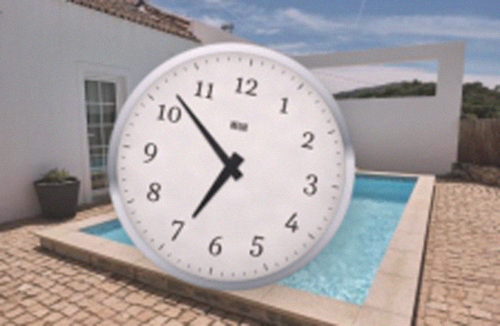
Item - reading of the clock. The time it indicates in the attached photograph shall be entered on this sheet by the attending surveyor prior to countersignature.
6:52
